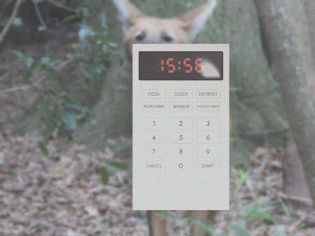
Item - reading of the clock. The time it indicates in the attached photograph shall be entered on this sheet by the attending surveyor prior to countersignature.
15:56
